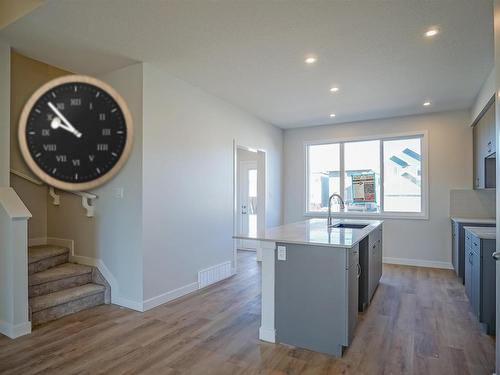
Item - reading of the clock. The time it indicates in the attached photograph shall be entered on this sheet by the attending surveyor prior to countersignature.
9:53
